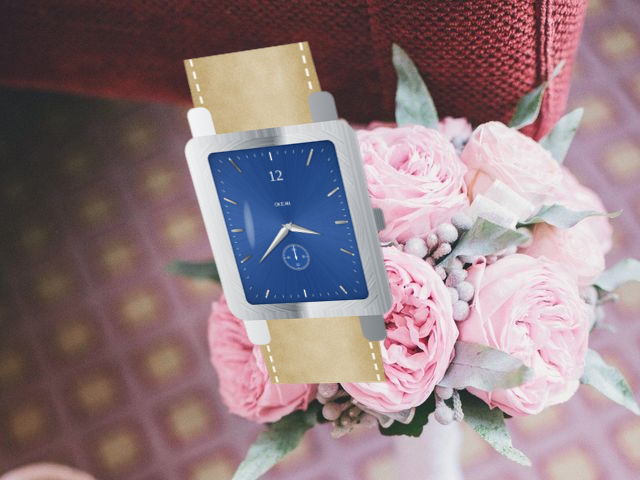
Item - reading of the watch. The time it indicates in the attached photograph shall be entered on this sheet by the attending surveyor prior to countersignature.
3:38
